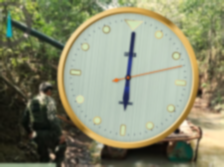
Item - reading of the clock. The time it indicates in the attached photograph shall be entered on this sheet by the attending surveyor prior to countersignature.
6:00:12
